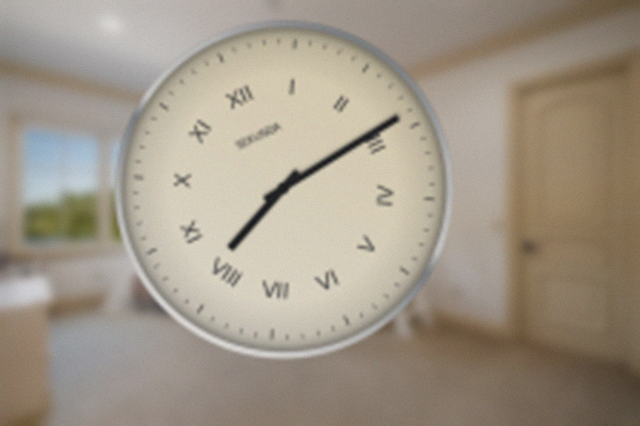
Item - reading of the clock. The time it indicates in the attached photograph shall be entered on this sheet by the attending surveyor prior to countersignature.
8:14
